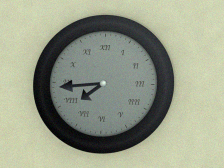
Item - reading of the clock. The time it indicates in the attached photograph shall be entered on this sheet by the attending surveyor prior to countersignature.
7:44
